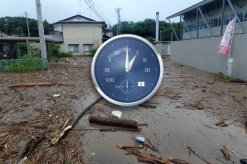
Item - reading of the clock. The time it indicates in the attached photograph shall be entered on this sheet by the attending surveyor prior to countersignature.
1:00
